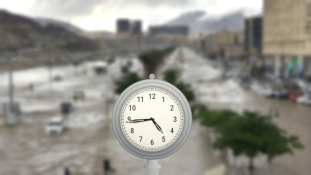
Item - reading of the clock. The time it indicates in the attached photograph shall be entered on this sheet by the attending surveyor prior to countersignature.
4:44
